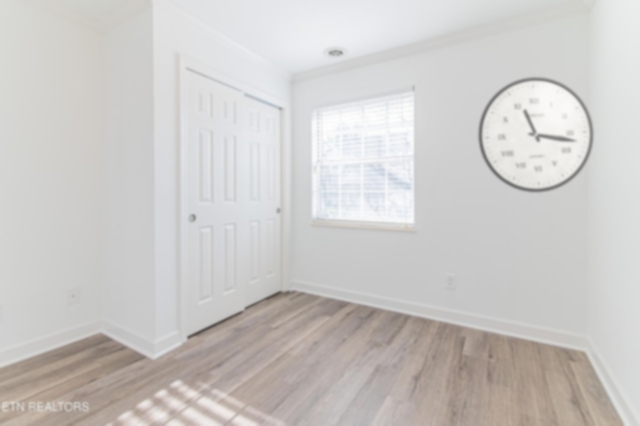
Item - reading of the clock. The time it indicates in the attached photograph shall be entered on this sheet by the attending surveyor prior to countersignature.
11:17
